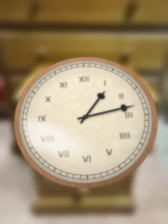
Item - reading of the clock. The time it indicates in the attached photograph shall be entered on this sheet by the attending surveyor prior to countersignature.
1:13
